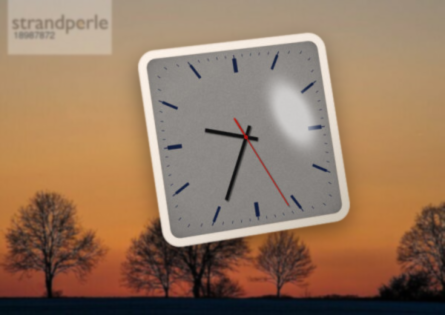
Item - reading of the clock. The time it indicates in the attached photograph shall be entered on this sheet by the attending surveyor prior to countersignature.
9:34:26
